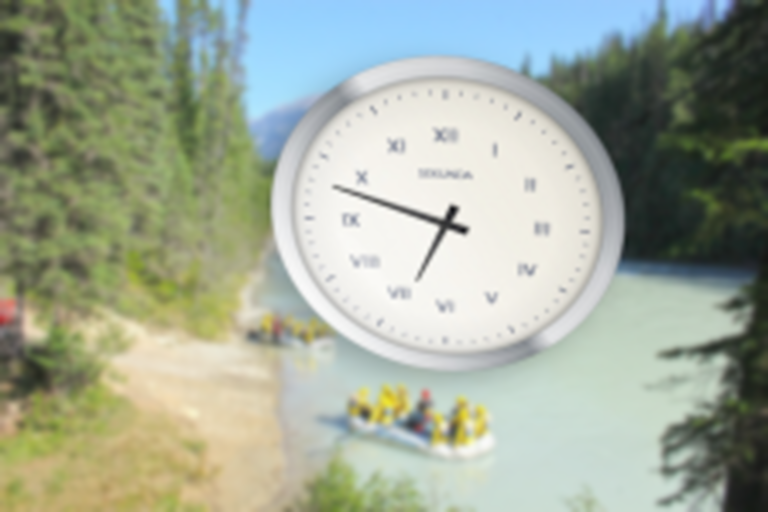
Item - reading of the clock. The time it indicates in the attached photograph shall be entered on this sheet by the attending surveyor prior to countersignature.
6:48
